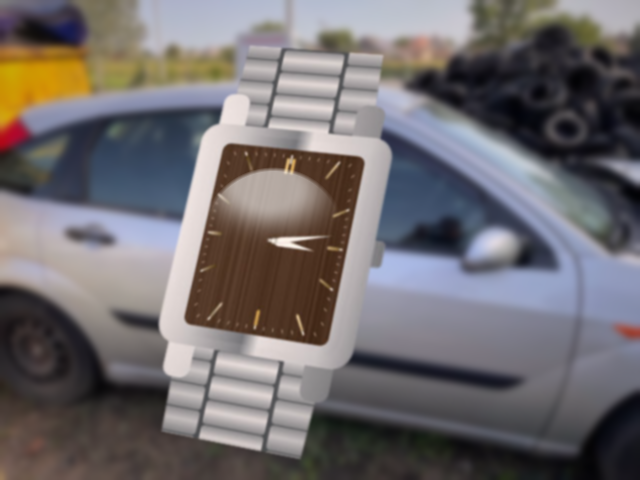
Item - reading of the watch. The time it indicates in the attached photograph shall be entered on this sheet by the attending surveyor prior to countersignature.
3:13
